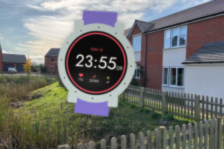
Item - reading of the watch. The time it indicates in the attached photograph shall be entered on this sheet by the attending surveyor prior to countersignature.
23:55
